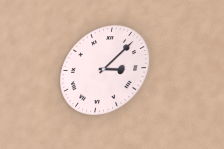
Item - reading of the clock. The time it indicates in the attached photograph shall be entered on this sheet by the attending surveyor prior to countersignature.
3:07
